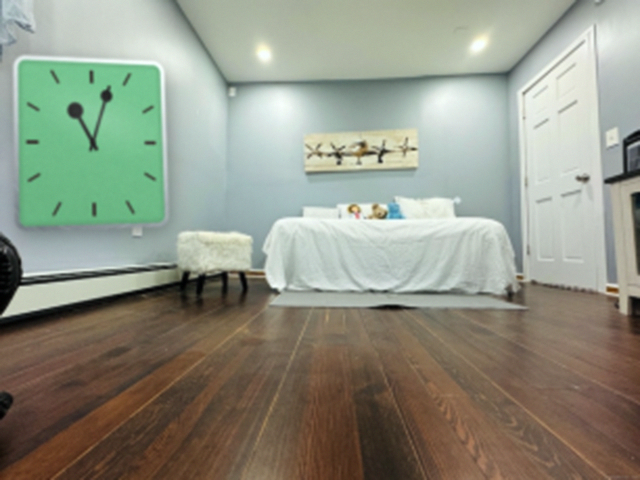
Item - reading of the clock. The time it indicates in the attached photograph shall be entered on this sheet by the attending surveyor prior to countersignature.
11:03
